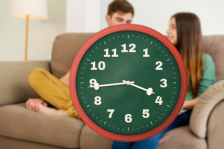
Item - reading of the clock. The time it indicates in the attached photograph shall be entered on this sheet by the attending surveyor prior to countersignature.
3:44
